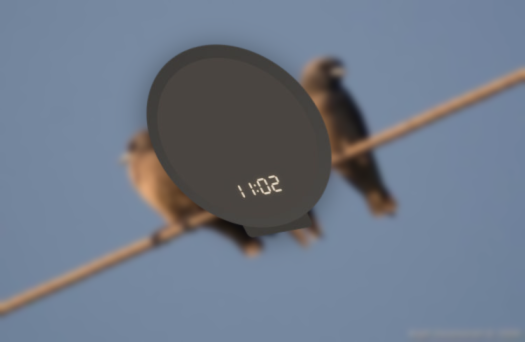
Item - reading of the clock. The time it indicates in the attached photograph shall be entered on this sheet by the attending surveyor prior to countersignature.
11:02
